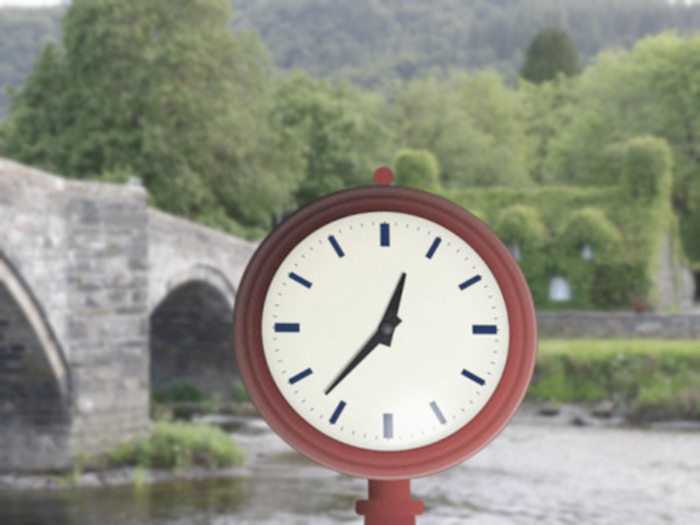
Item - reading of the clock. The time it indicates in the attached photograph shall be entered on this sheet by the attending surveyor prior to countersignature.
12:37
